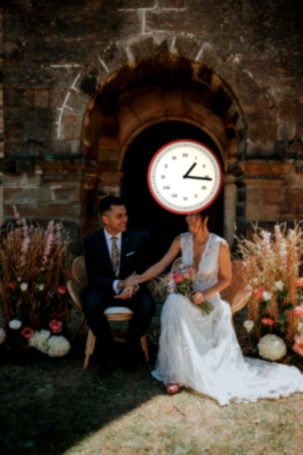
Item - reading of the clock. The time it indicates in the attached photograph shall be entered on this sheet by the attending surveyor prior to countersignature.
1:16
